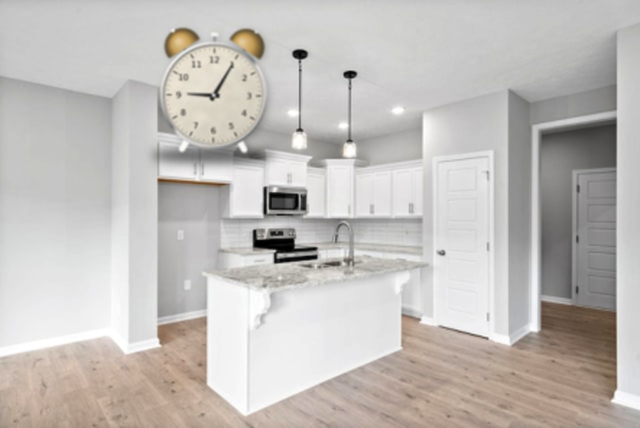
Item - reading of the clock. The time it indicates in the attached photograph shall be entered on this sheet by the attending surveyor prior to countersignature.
9:05
